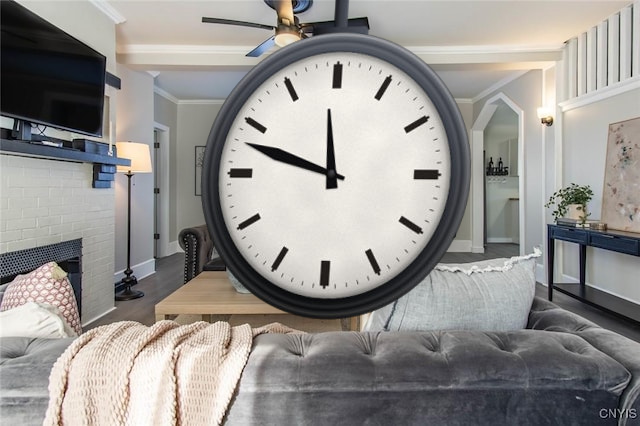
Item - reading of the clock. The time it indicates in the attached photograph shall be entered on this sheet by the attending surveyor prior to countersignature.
11:48
